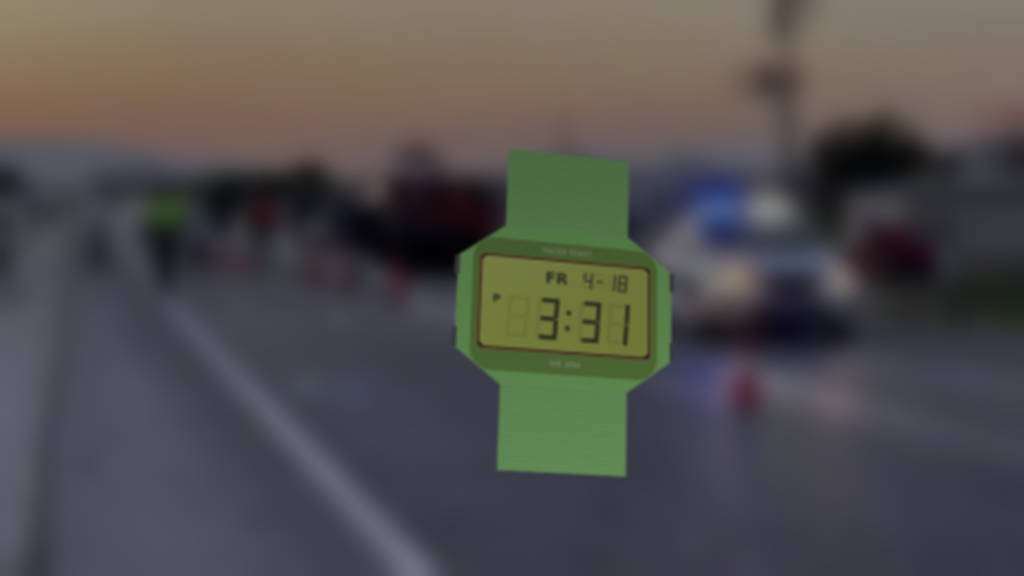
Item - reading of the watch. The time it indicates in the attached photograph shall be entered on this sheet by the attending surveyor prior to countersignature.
3:31
